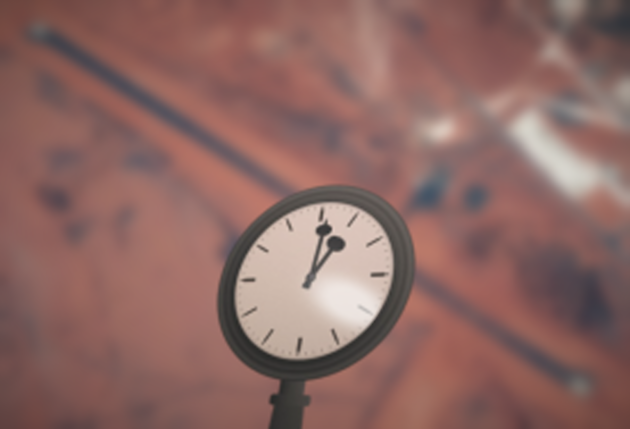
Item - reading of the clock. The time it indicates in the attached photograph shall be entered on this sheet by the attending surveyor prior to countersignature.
1:01
